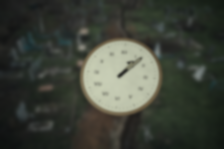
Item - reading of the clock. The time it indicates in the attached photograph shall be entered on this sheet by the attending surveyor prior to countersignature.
1:07
